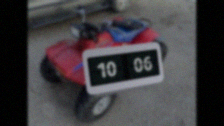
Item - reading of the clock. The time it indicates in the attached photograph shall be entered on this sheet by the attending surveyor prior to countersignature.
10:06
